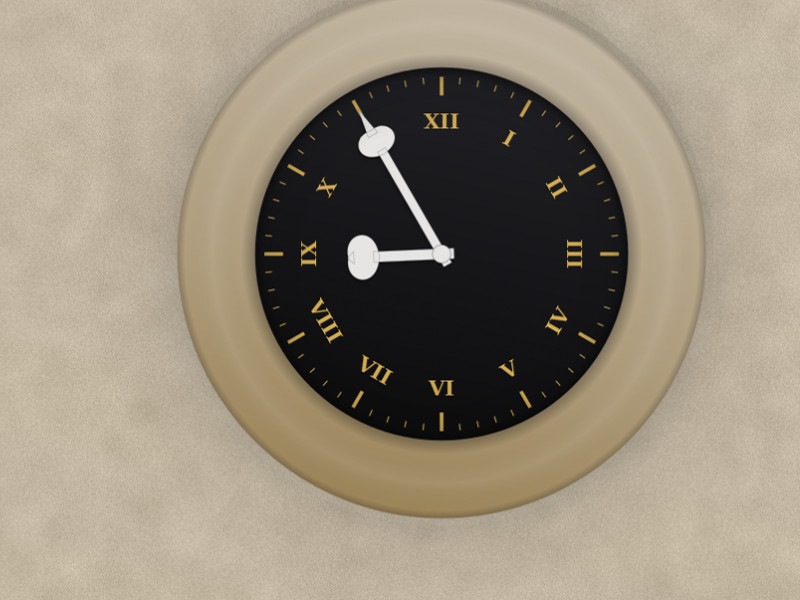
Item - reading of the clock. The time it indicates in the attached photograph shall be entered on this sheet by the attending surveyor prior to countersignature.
8:55
